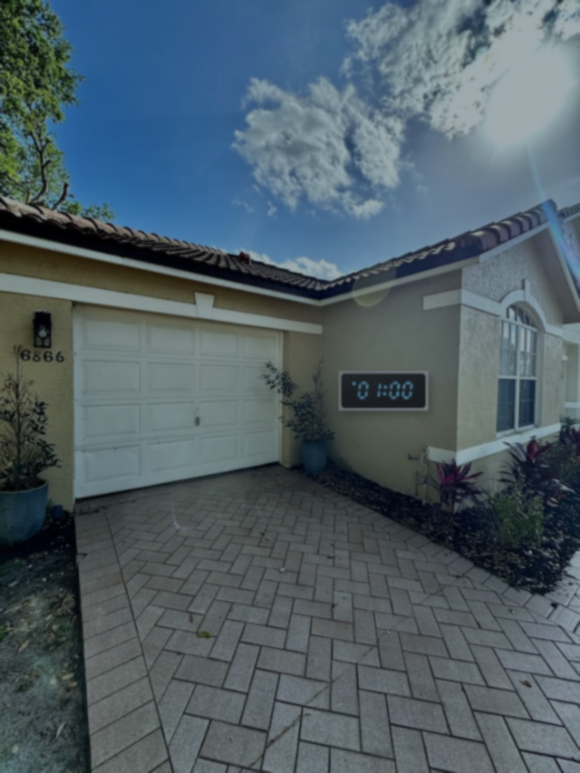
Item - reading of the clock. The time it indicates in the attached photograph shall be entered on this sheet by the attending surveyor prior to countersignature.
1:00
